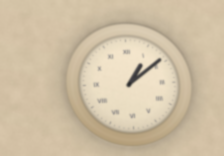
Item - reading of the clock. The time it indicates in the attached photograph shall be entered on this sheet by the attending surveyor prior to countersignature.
1:09
